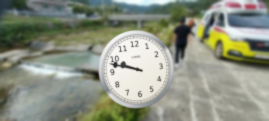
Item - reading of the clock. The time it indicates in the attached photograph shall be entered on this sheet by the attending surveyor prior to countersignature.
9:48
